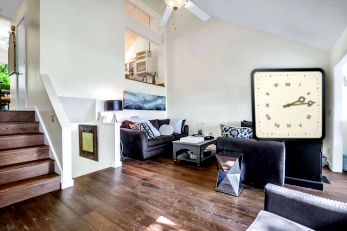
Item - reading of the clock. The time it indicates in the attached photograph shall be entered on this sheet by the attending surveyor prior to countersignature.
2:14
